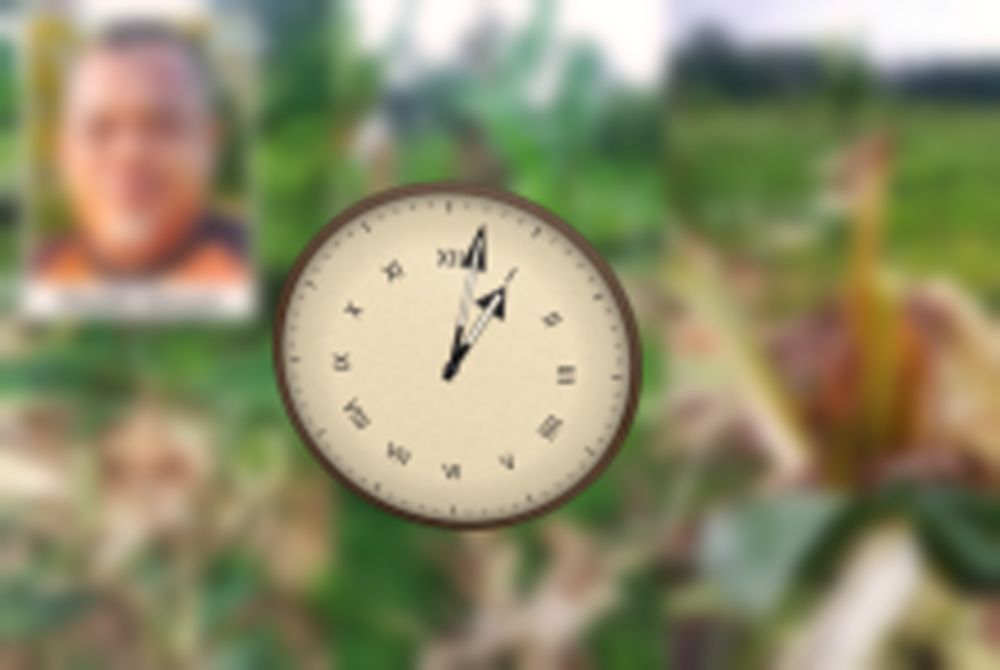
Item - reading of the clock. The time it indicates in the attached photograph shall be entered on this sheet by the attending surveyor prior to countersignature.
1:02
